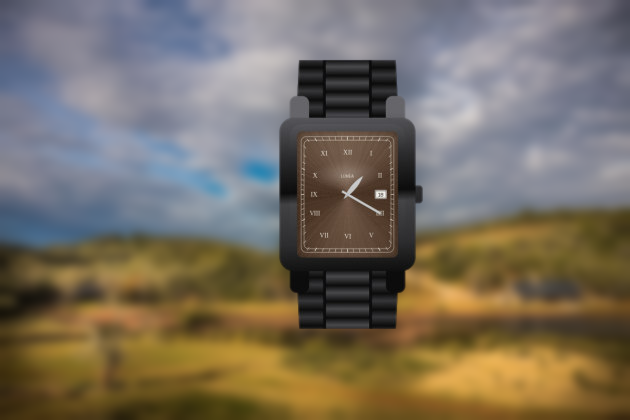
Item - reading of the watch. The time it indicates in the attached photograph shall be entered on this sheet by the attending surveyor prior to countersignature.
1:20
